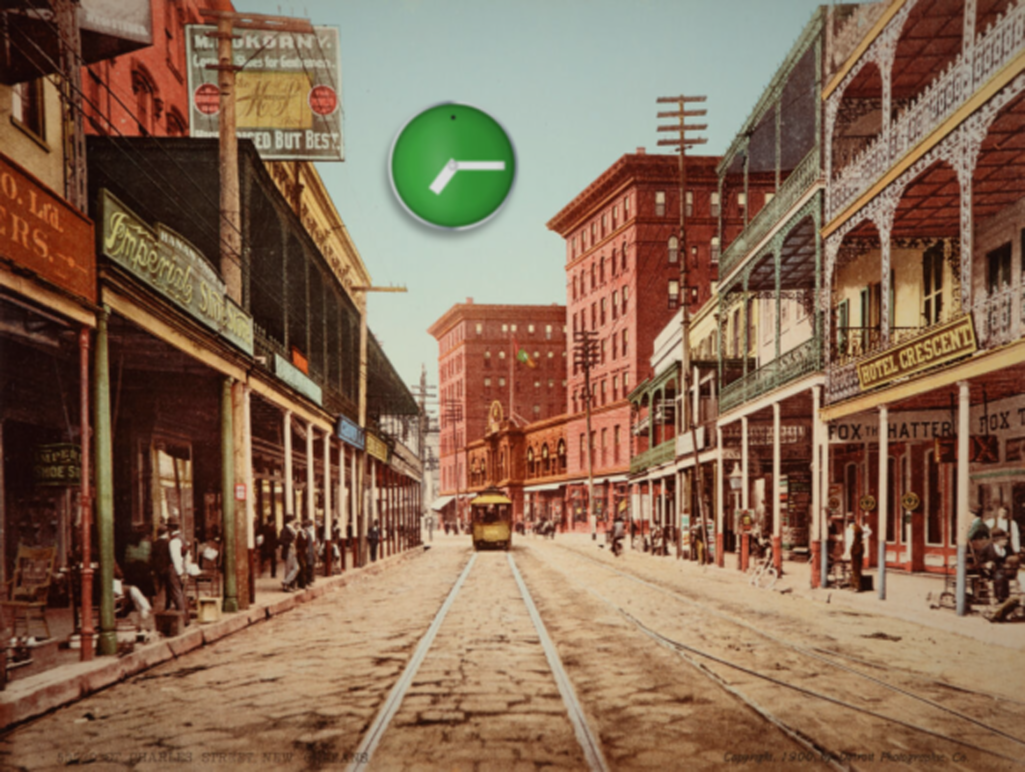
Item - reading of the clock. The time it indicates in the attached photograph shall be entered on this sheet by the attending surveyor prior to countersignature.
7:15
